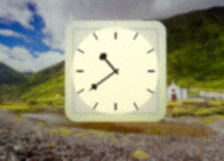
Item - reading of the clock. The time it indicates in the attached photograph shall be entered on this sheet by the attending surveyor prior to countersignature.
10:39
